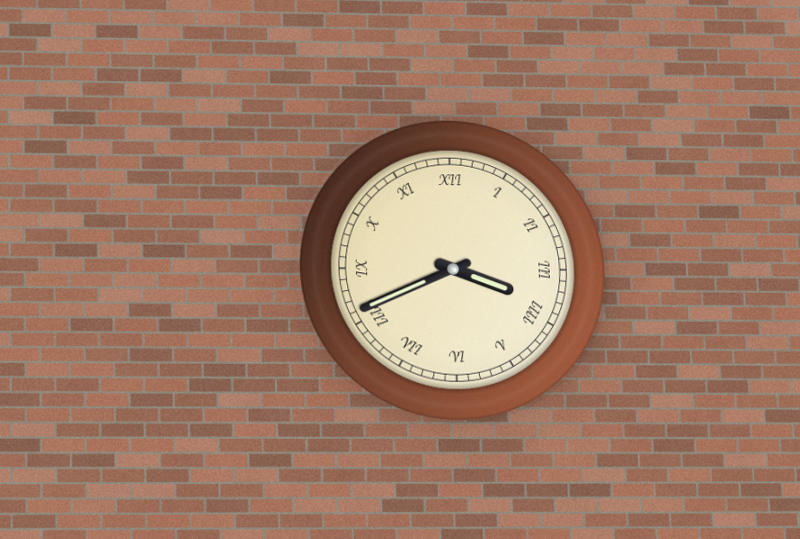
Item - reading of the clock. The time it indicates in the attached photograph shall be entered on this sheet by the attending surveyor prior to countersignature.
3:41
